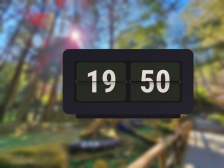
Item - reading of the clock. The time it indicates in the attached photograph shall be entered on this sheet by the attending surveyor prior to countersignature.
19:50
